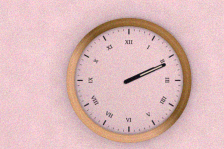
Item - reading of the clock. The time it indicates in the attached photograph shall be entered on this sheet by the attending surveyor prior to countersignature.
2:11
